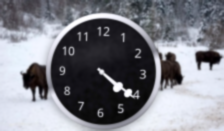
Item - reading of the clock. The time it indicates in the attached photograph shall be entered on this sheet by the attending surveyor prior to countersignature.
4:21
